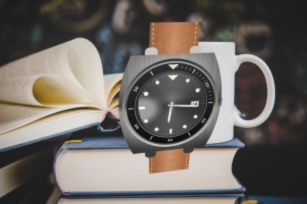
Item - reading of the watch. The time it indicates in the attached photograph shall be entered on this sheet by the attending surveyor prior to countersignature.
6:16
